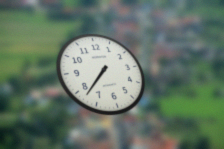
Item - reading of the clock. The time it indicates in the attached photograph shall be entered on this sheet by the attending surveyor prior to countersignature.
7:38
